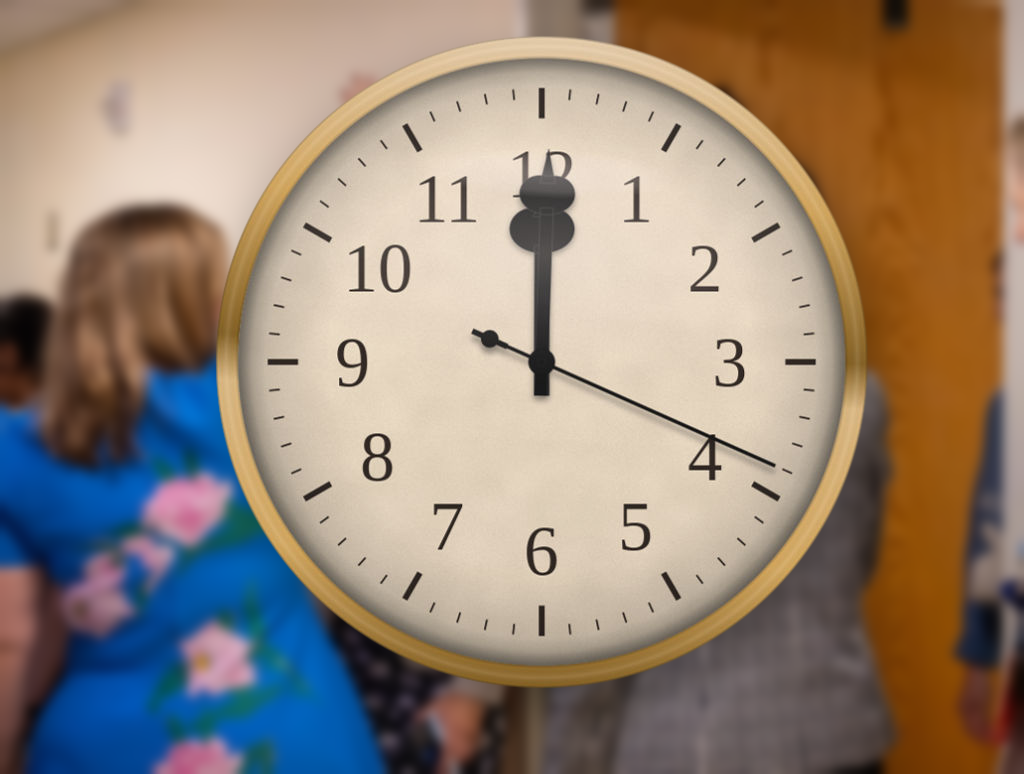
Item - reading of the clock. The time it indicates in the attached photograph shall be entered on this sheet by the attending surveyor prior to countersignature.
12:00:19
